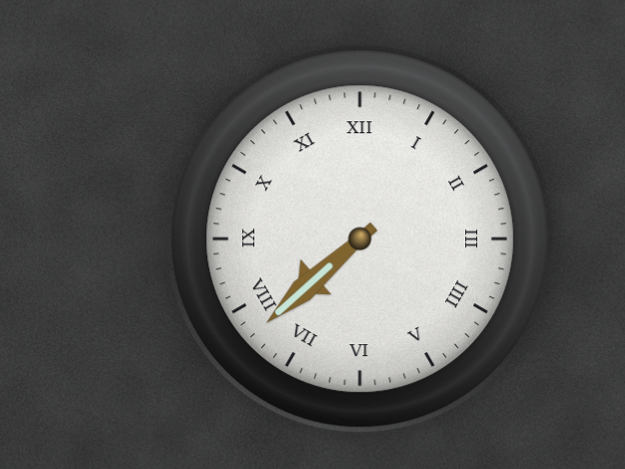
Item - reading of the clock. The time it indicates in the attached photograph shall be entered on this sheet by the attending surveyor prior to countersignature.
7:38
